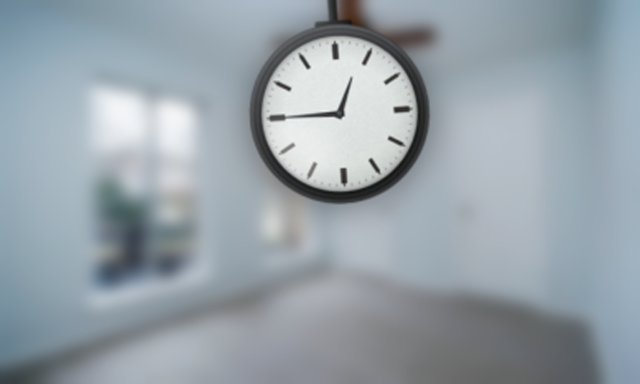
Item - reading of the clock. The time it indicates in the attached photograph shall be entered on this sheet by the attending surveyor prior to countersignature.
12:45
